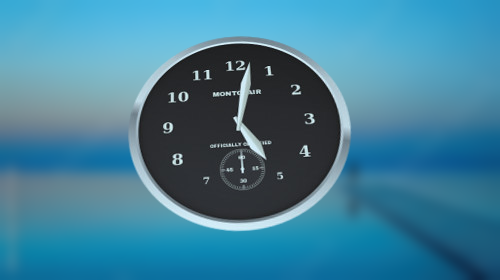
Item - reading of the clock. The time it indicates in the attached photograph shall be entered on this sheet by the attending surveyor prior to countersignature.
5:02
